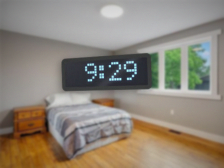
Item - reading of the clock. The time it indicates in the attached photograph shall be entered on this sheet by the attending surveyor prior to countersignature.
9:29
